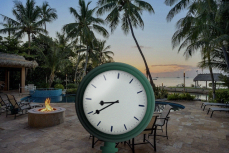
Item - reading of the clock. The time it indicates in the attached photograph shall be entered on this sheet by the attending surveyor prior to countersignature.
8:39
